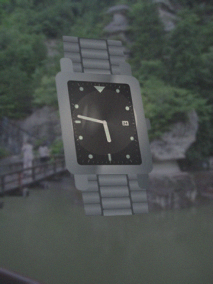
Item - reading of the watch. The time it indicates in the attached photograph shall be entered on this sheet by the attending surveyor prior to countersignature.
5:47
